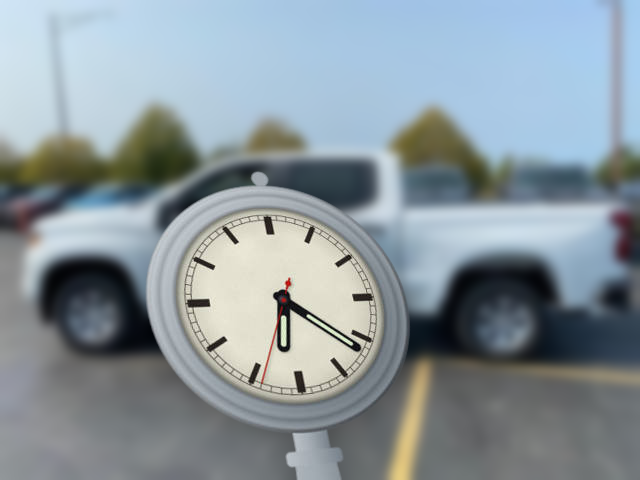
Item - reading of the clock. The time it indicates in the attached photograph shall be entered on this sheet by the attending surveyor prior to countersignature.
6:21:34
